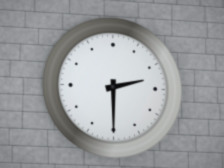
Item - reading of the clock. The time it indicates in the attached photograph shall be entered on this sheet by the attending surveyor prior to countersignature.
2:30
